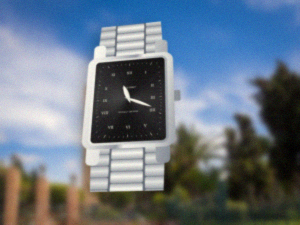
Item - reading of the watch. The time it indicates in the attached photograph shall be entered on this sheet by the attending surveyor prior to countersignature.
11:19
